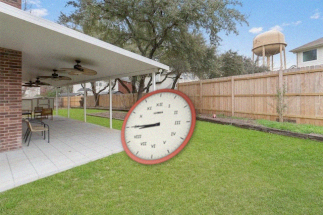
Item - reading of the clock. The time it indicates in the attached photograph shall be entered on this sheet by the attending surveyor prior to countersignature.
8:45
